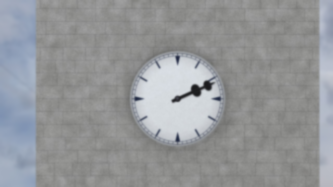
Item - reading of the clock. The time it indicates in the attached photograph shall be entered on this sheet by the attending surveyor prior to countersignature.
2:11
